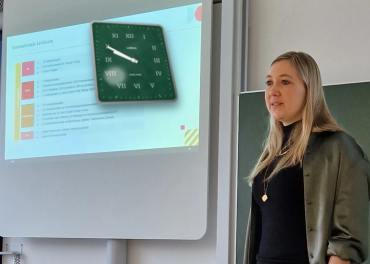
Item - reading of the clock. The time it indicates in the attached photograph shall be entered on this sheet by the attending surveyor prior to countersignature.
9:50
